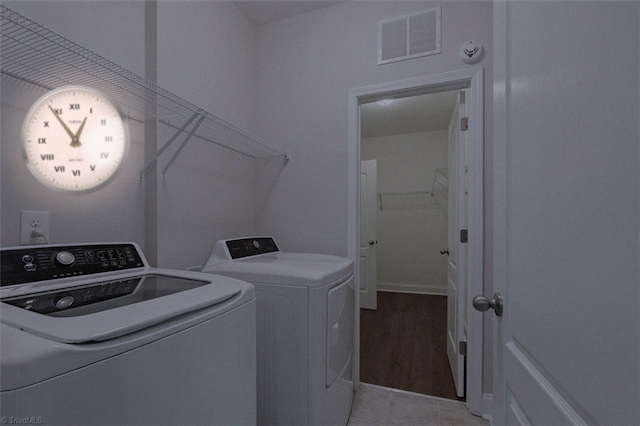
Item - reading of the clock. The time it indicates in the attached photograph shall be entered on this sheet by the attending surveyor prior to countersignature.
12:54
